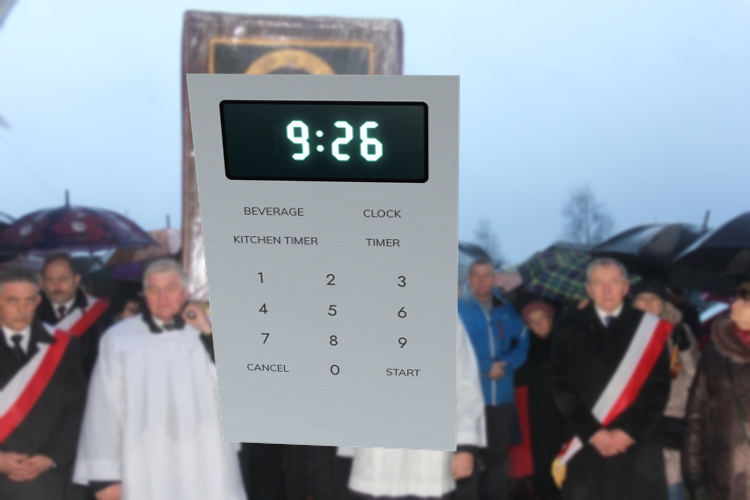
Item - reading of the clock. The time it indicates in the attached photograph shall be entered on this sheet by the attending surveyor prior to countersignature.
9:26
